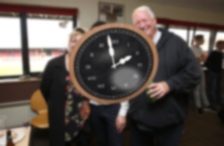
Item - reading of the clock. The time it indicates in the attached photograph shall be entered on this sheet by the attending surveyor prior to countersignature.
1:58
